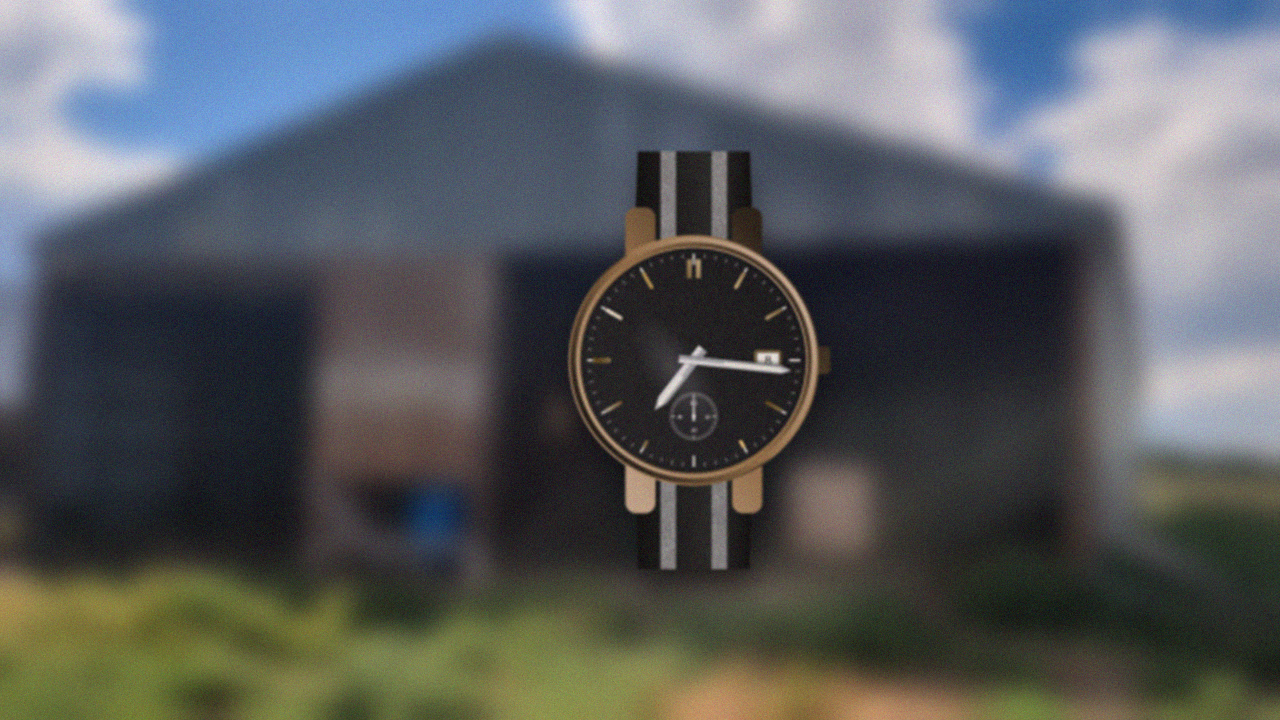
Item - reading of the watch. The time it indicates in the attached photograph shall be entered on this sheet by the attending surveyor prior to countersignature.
7:16
